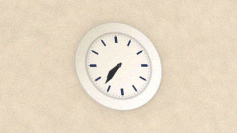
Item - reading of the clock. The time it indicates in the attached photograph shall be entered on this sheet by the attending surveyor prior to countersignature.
7:37
